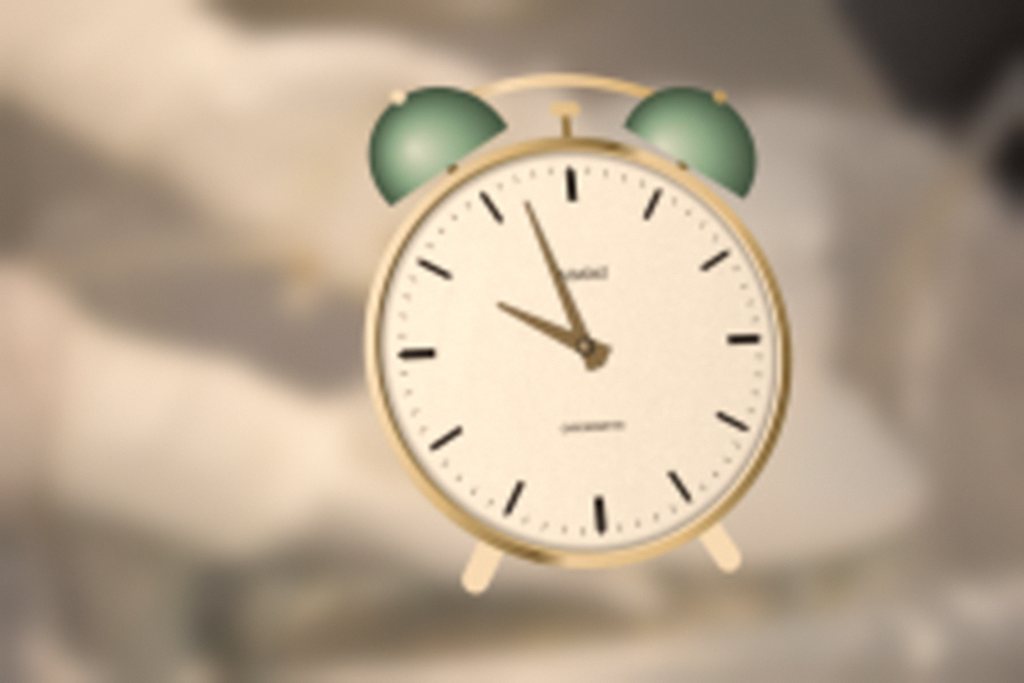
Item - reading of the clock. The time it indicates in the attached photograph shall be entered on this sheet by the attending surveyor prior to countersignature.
9:57
